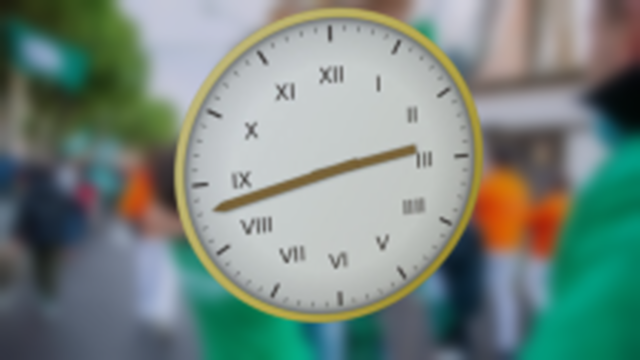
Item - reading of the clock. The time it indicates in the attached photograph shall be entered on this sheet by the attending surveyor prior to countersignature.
2:43
